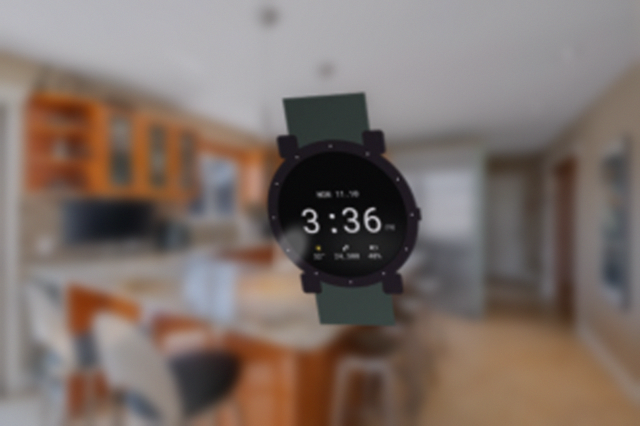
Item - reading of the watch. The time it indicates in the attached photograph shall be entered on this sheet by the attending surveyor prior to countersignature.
3:36
